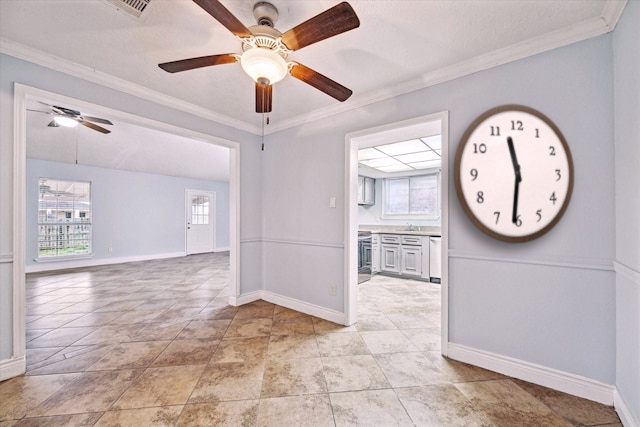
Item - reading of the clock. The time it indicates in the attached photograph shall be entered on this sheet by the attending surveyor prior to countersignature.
11:31
